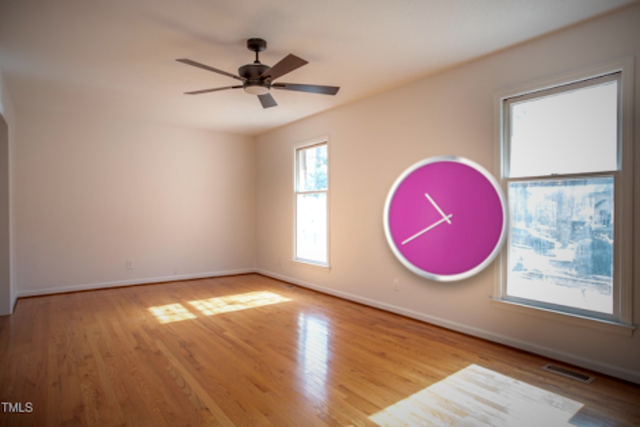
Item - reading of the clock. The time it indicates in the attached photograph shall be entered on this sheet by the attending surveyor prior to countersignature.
10:40
